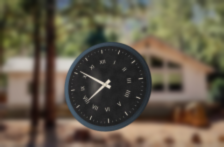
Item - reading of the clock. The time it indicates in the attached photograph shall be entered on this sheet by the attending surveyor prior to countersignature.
7:51
